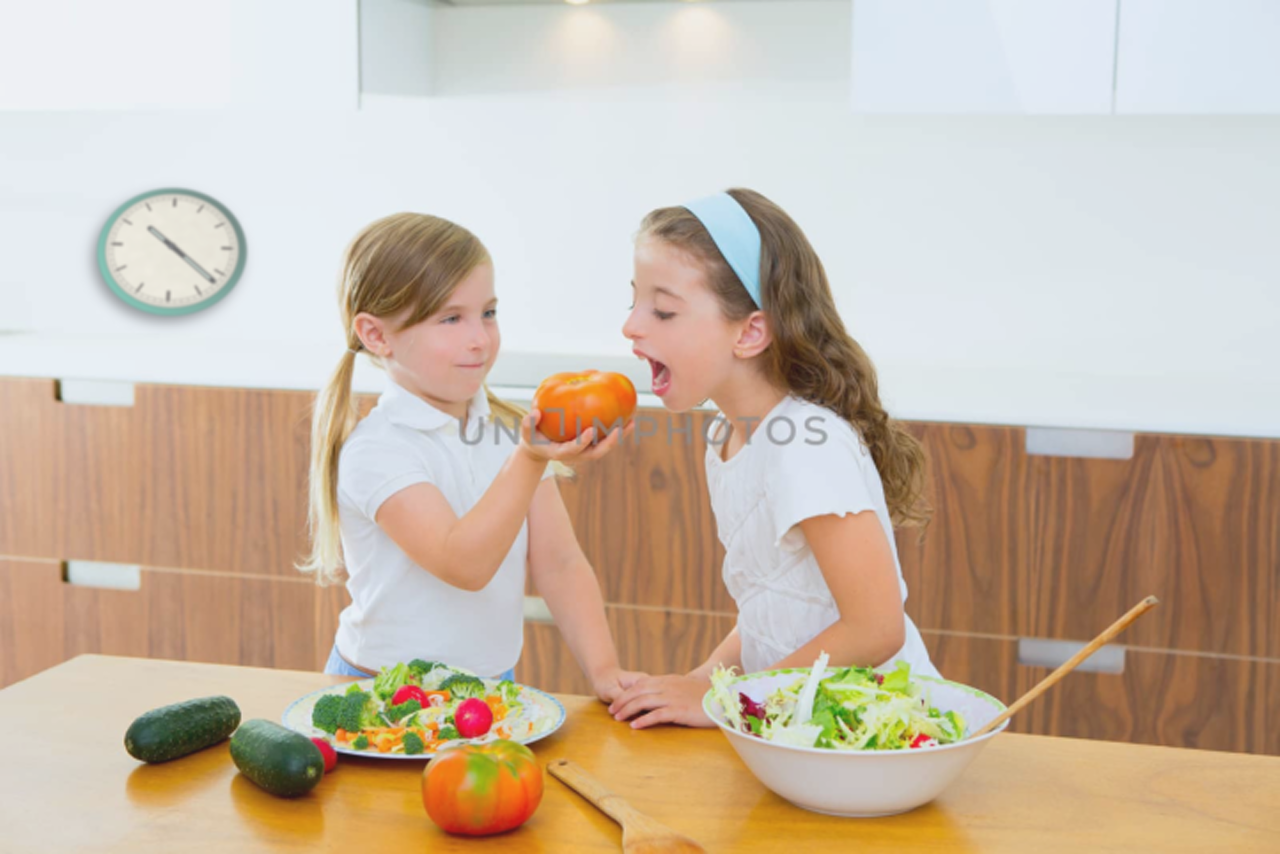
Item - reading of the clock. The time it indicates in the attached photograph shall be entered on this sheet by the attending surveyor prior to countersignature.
10:22
